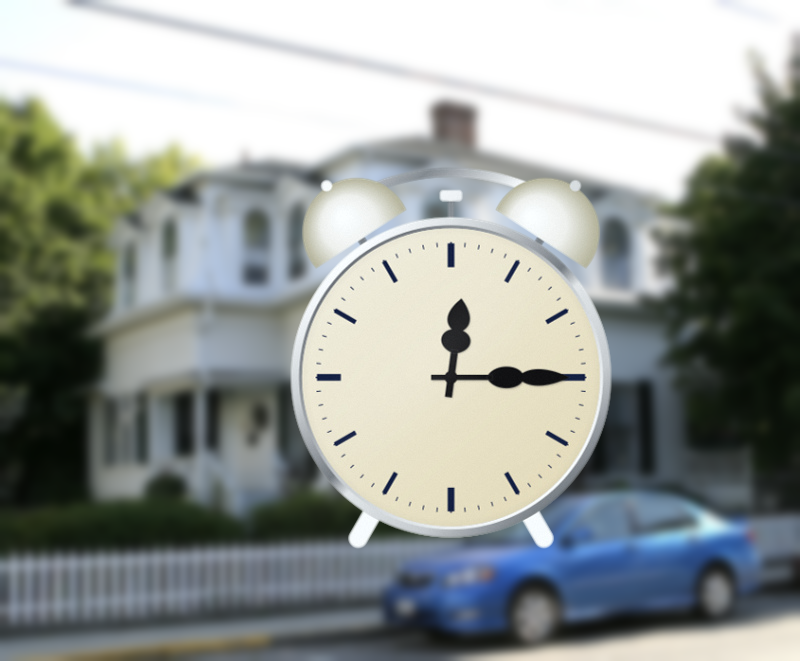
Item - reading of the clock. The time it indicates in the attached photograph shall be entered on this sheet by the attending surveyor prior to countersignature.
12:15
